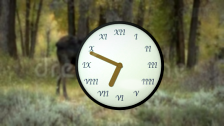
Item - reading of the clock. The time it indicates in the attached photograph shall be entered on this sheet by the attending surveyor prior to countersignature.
6:49
